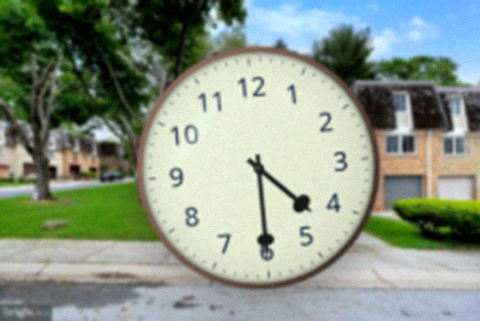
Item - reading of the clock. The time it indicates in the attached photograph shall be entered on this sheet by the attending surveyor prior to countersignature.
4:30
